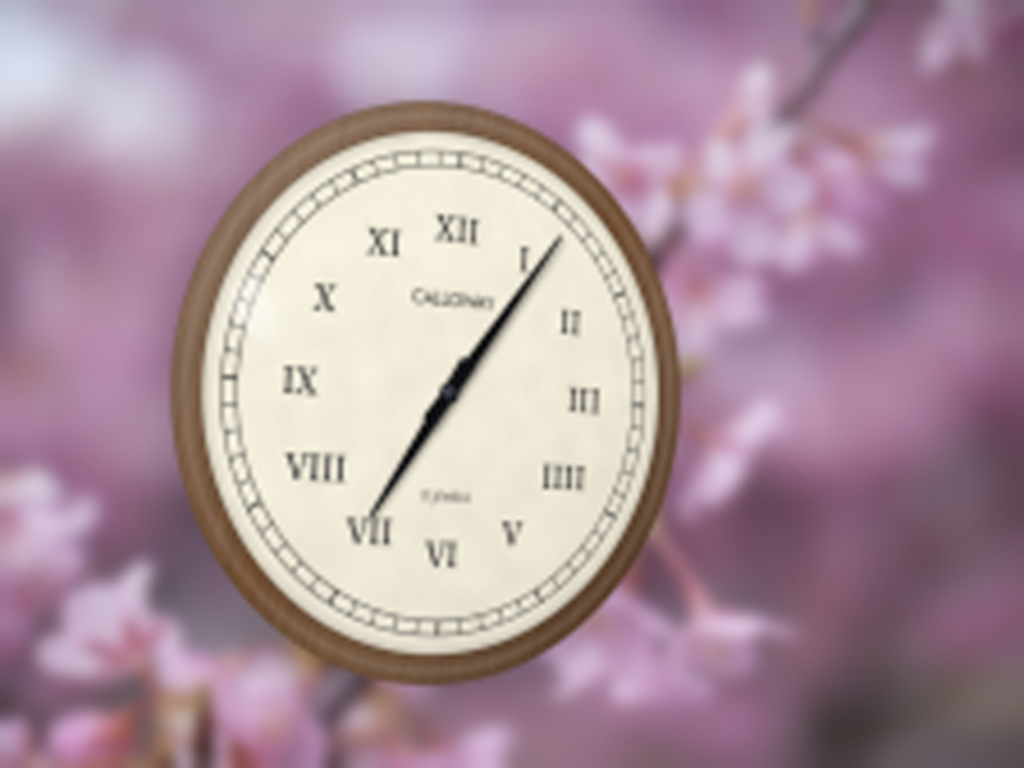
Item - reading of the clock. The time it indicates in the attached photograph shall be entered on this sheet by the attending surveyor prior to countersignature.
7:06
